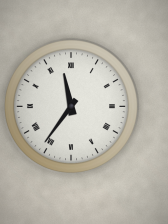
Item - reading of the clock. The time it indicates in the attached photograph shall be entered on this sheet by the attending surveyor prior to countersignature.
11:36
